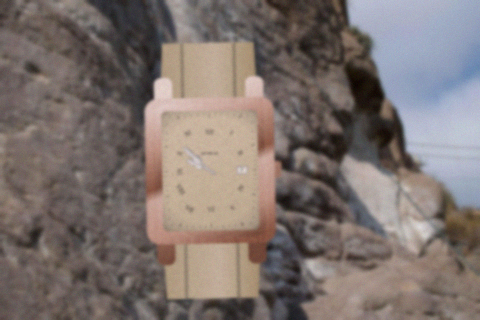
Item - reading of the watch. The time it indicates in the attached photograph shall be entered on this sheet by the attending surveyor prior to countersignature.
9:52
